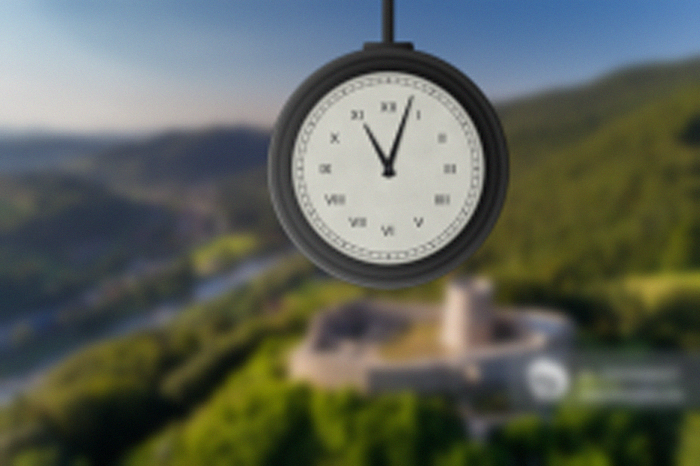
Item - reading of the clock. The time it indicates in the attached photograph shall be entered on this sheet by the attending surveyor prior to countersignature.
11:03
